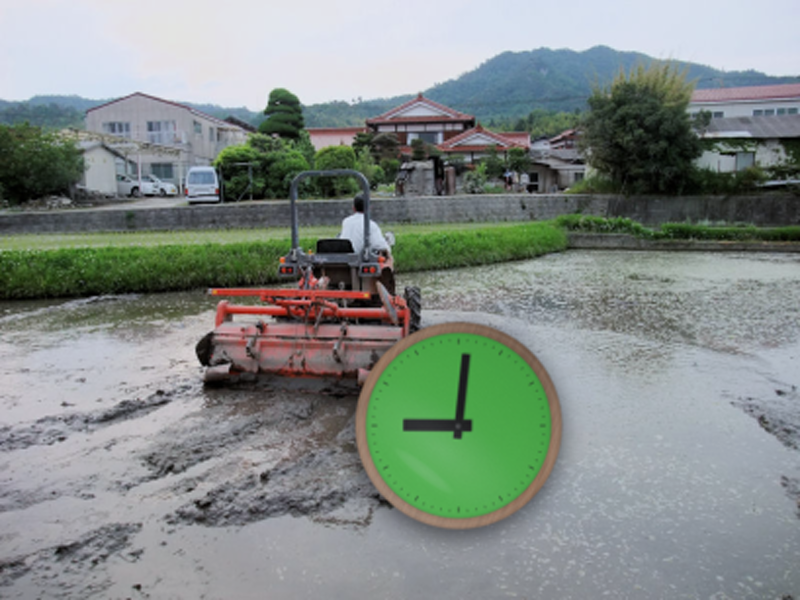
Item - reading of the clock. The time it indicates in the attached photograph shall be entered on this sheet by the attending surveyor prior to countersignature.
9:01
